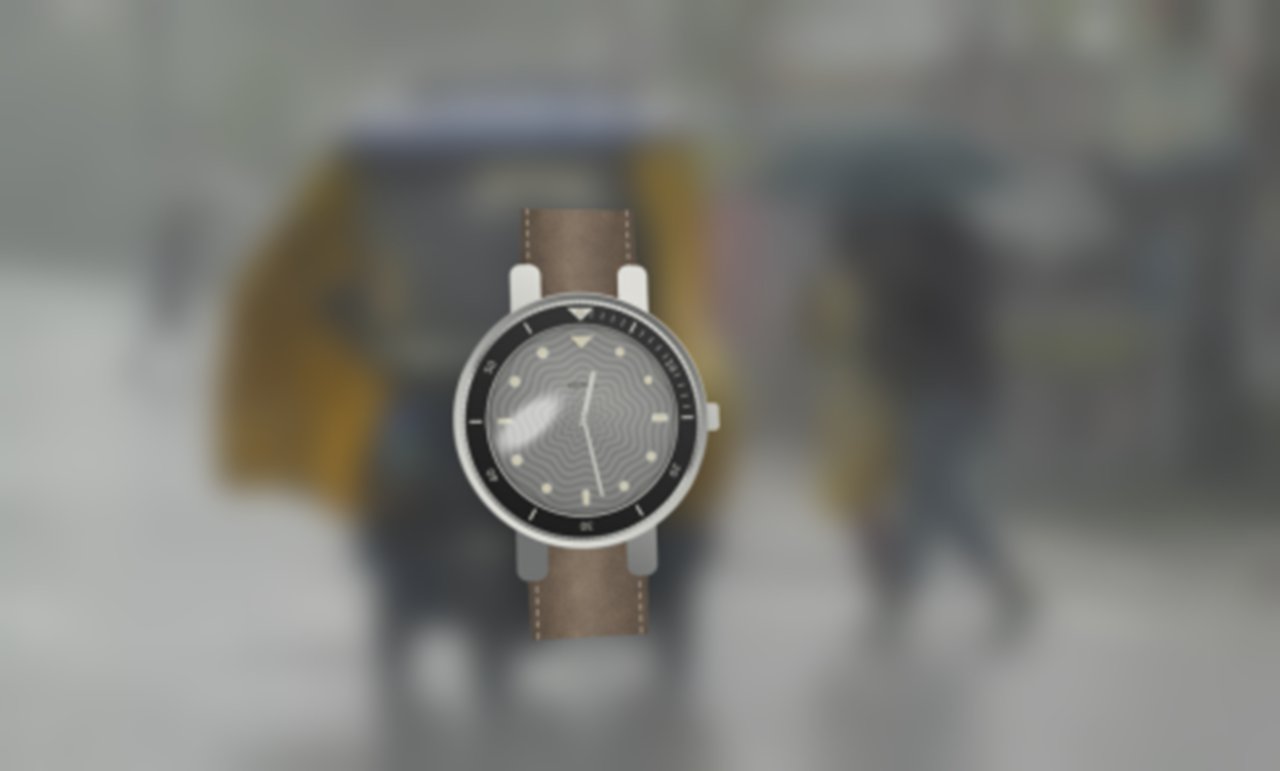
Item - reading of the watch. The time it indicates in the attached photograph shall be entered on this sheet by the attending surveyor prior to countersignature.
12:28
